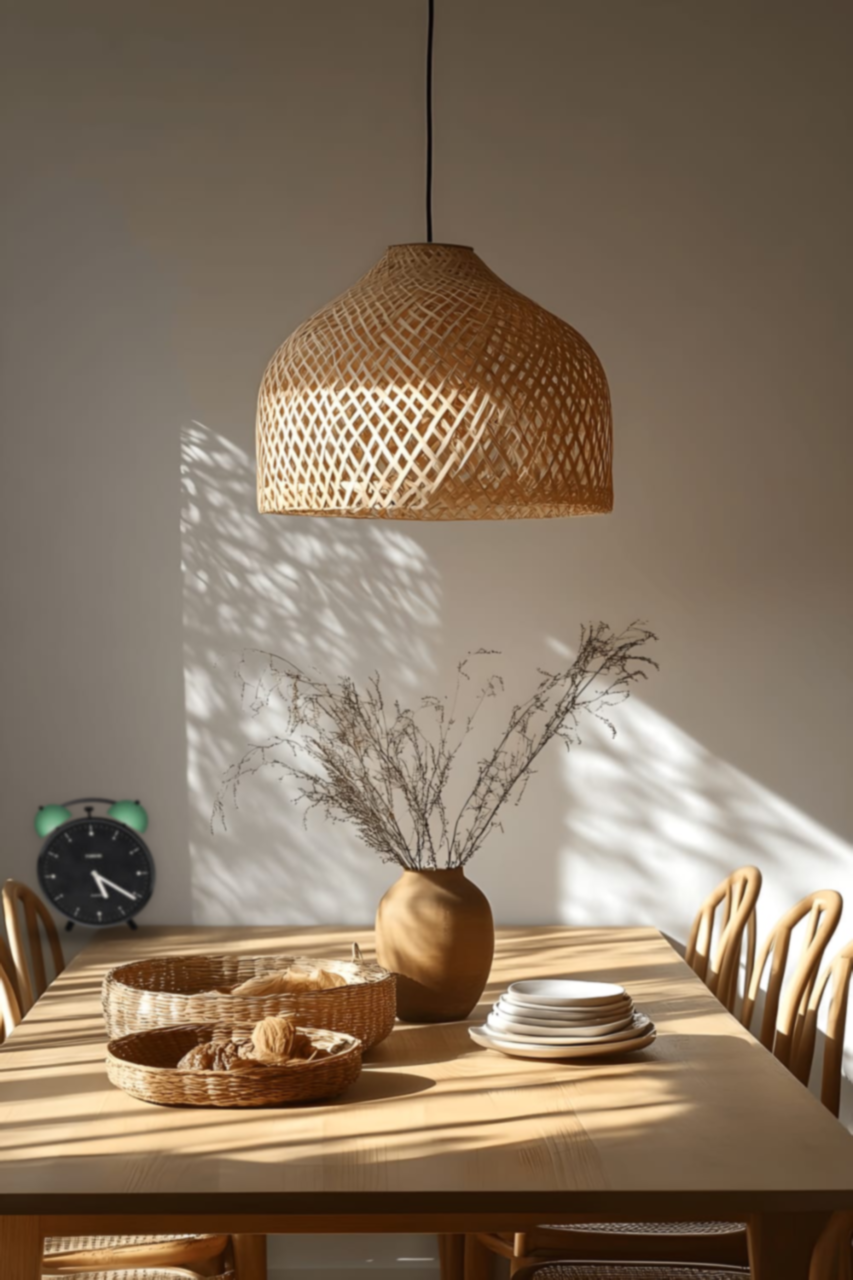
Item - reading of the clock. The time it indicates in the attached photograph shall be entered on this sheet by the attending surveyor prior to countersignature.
5:21
